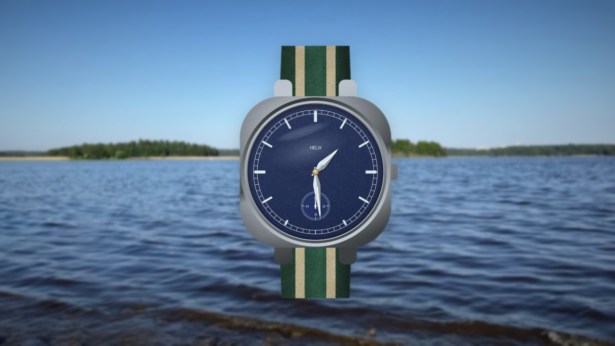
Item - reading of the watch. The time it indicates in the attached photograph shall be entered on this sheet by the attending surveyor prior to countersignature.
1:29
